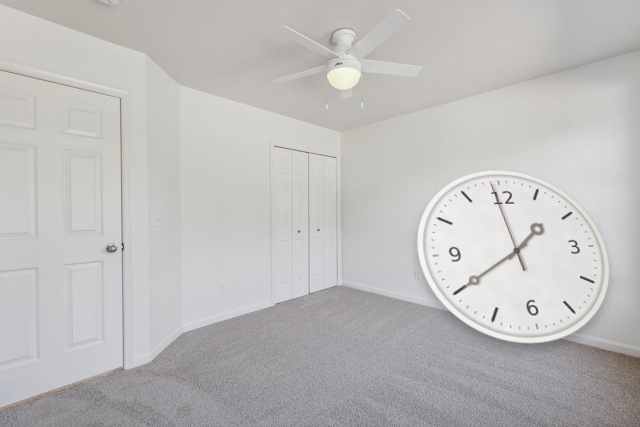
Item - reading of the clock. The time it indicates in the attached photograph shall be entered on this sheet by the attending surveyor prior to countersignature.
1:39:59
